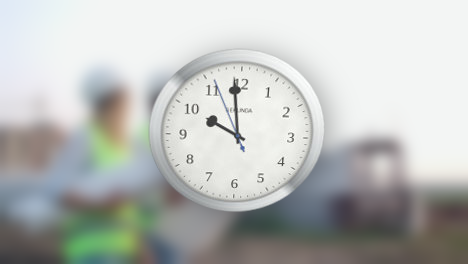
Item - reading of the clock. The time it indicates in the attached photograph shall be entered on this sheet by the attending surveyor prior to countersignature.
9:58:56
